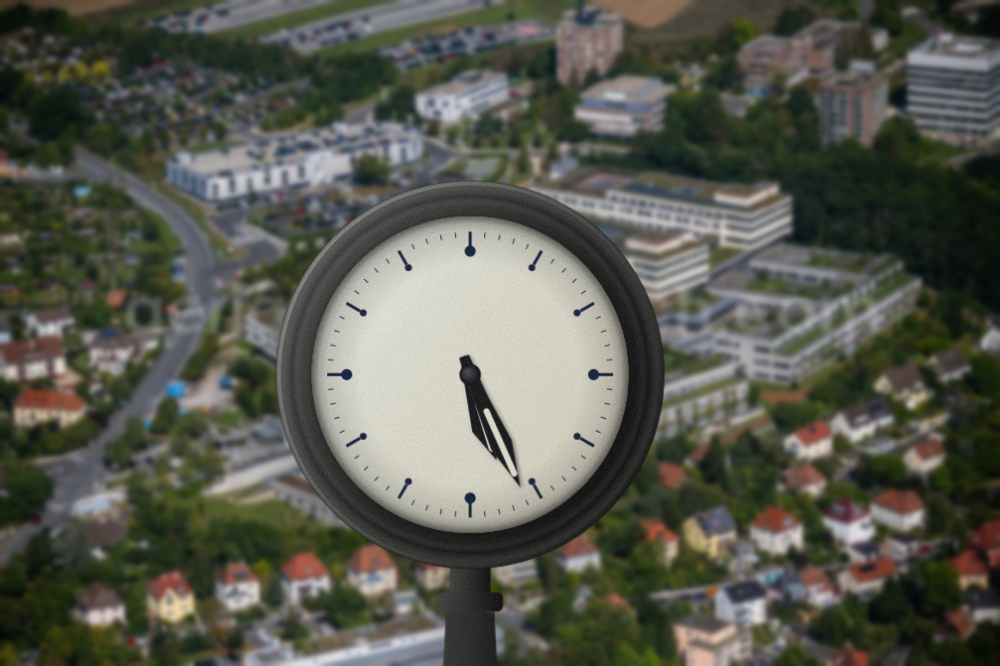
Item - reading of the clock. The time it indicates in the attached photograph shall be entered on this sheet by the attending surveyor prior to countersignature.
5:26
